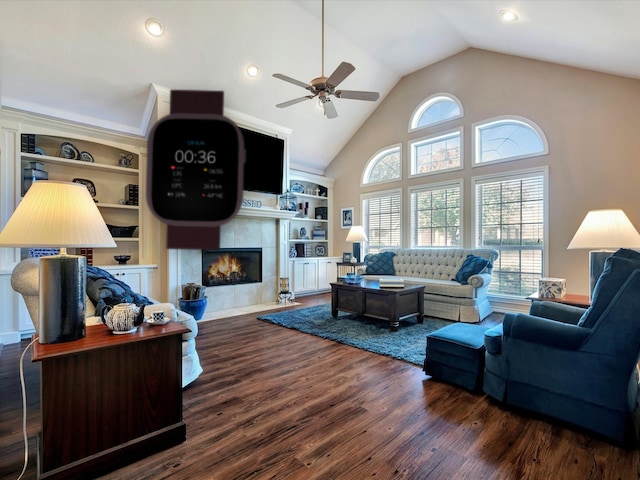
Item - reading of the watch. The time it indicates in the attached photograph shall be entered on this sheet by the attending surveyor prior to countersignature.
0:36
